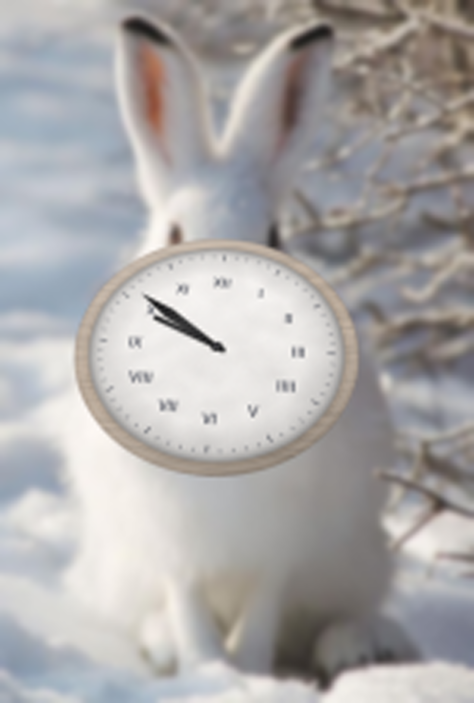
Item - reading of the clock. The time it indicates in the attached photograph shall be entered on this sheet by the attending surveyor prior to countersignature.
9:51
